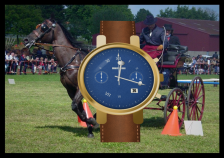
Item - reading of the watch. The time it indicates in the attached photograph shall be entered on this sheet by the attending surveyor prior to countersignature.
12:18
